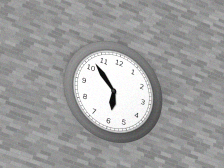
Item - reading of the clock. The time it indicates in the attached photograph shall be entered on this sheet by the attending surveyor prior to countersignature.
5:52
